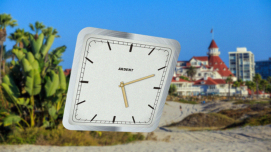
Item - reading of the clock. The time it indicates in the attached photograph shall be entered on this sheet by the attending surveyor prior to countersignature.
5:11
